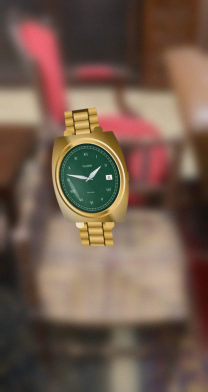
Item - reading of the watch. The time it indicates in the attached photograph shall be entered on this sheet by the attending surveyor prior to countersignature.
1:47
